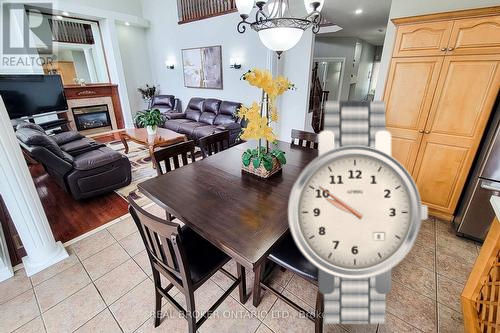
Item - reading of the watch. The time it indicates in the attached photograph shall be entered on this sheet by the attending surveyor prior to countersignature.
9:51
